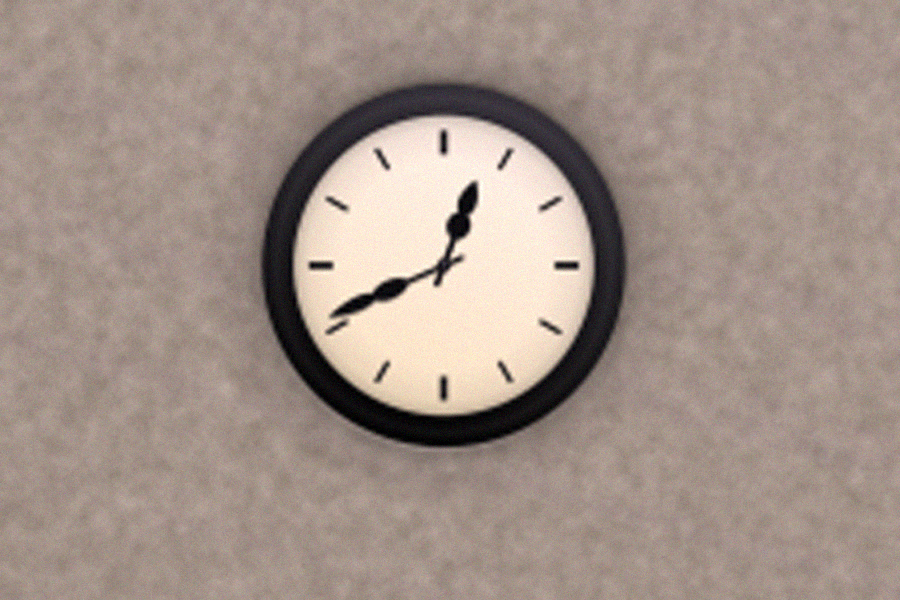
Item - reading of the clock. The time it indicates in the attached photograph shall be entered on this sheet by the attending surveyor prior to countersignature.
12:41
